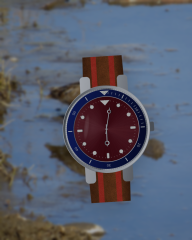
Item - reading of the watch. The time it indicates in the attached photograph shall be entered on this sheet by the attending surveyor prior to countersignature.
6:02
